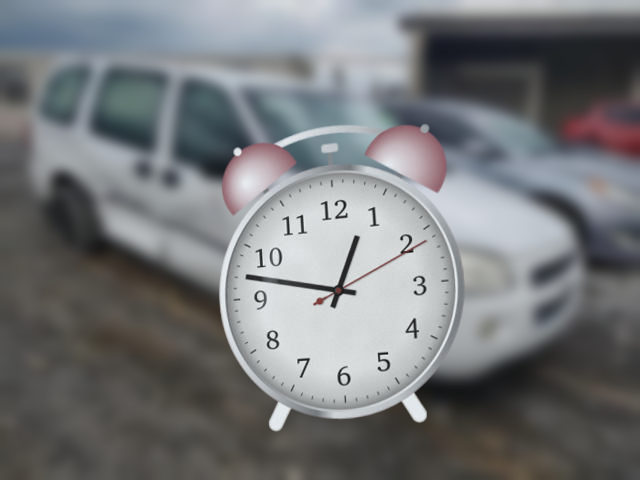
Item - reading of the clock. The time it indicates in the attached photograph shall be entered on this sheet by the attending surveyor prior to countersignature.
12:47:11
